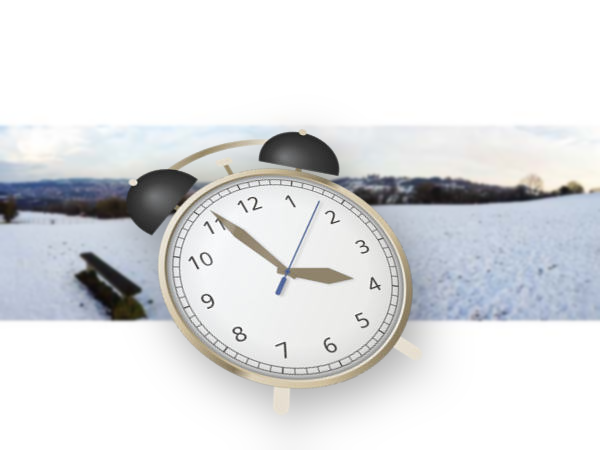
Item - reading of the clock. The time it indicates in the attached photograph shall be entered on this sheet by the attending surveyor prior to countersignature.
3:56:08
